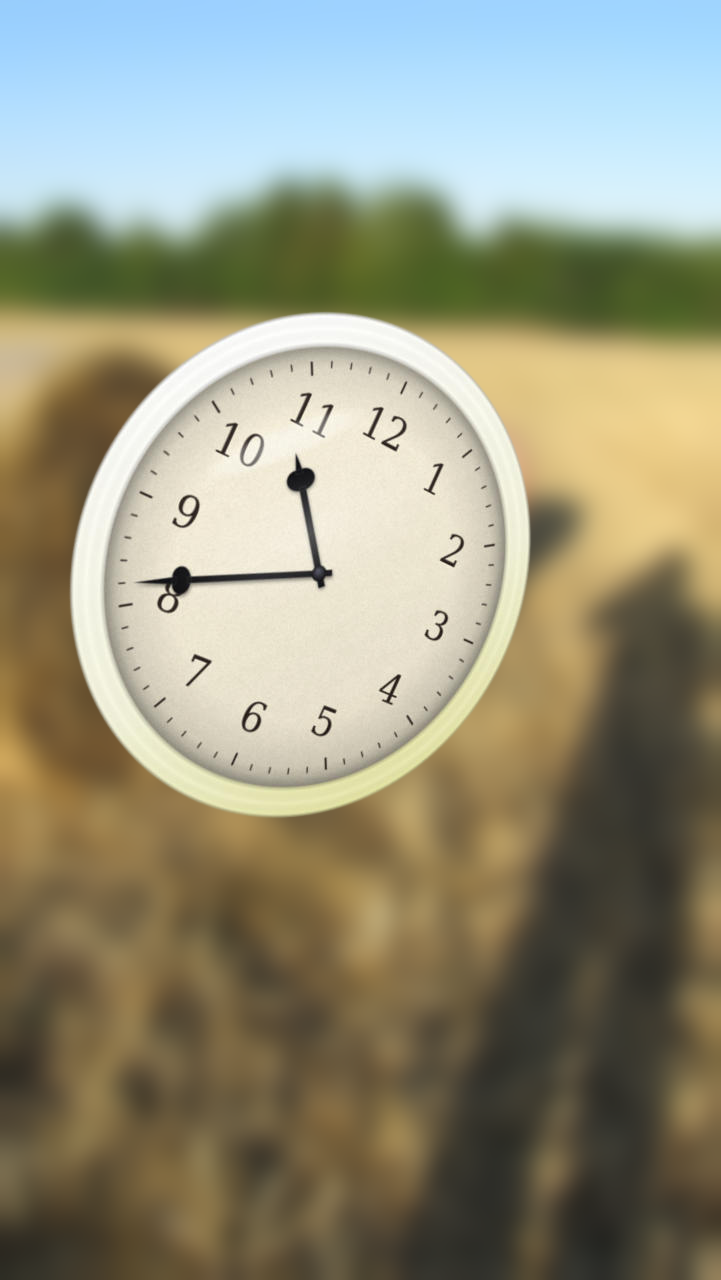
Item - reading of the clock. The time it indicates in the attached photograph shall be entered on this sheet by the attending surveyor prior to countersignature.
10:41
